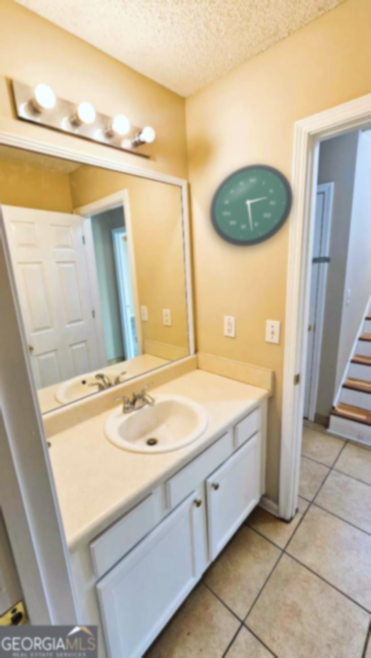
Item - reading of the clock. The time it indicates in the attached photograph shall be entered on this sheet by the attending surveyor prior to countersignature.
2:27
